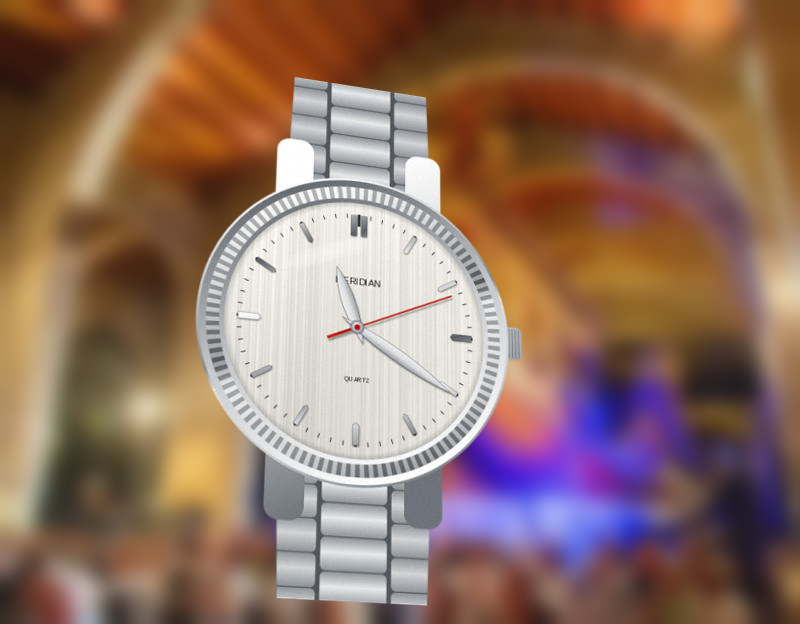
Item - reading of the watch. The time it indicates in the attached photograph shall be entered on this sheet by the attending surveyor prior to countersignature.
11:20:11
